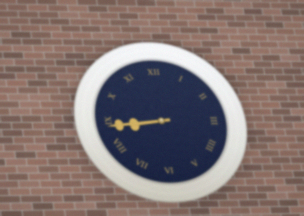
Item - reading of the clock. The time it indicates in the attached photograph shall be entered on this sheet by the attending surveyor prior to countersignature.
8:44
